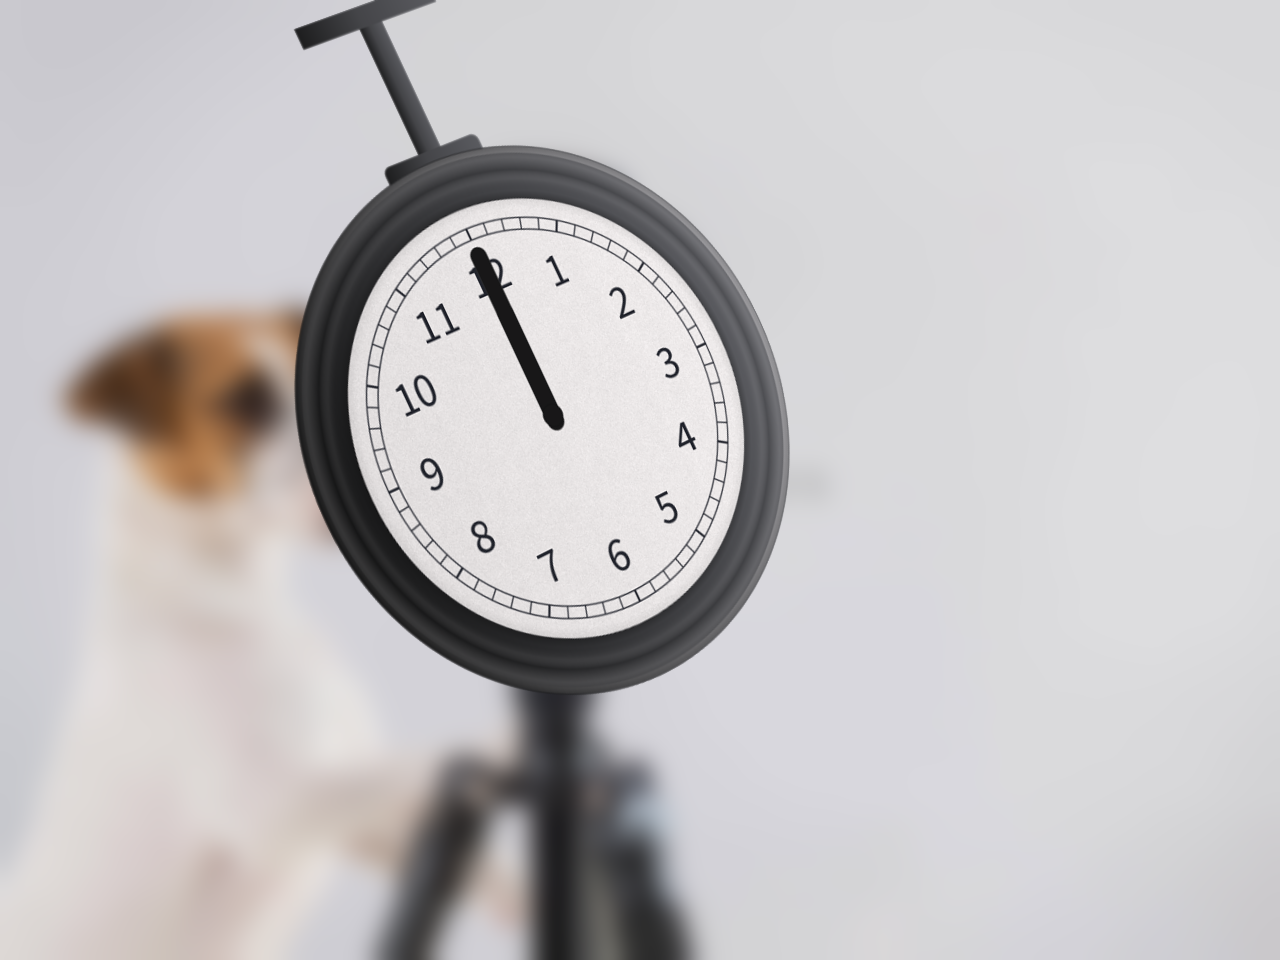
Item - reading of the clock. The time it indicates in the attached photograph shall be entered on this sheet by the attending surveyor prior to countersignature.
12:00
